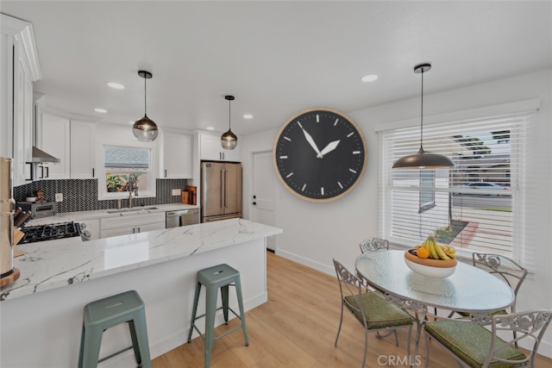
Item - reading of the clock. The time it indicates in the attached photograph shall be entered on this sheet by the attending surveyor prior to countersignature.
1:55
